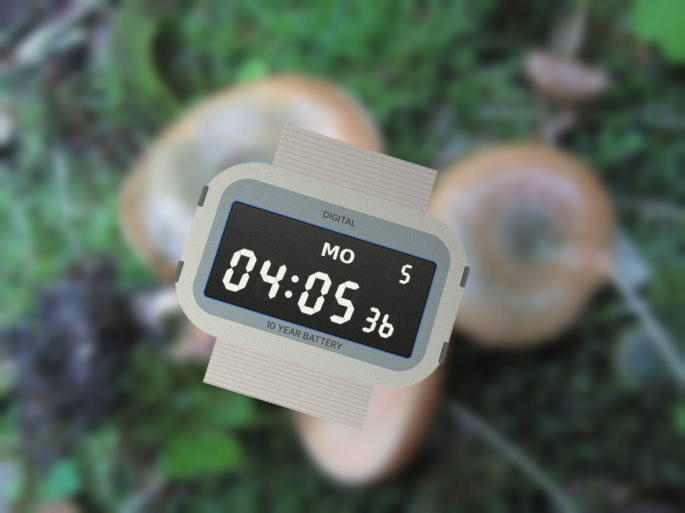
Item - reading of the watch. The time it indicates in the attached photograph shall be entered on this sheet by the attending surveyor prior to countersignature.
4:05:36
